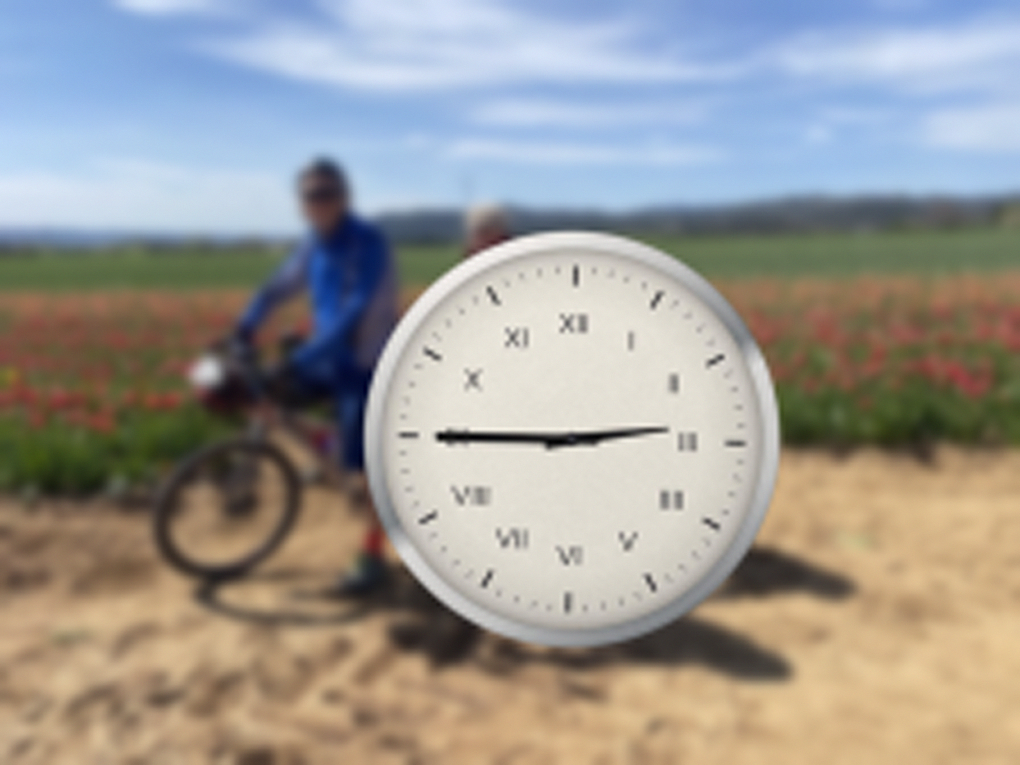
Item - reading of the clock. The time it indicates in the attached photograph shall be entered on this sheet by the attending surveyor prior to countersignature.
2:45
